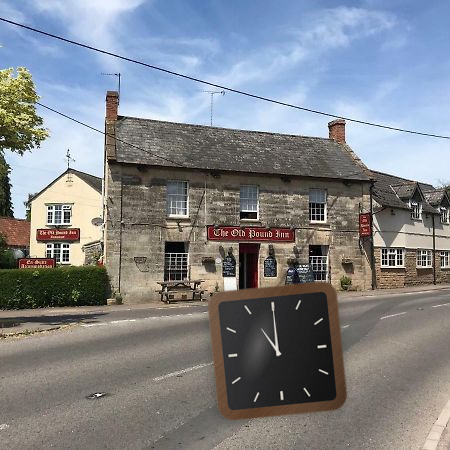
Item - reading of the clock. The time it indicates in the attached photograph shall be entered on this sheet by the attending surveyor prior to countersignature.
11:00
